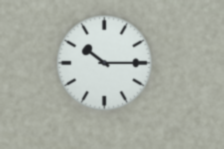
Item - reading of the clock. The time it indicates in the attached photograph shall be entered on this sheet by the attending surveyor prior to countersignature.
10:15
